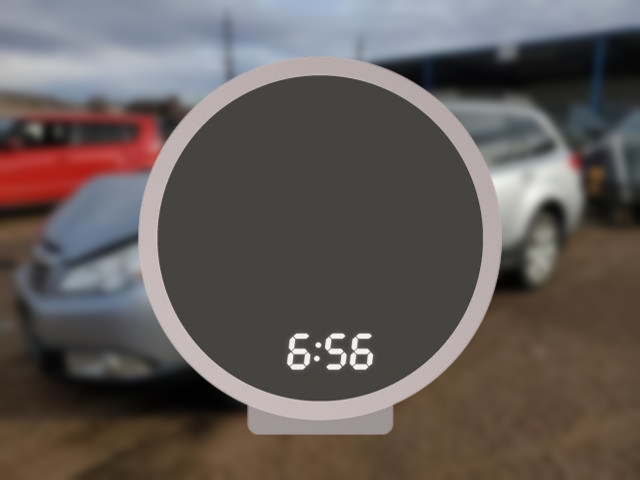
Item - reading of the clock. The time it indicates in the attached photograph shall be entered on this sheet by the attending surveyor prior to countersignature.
6:56
